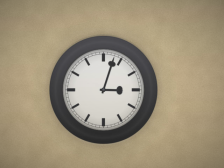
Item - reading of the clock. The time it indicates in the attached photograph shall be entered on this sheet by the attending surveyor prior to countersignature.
3:03
